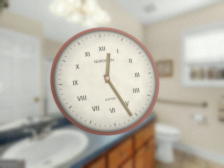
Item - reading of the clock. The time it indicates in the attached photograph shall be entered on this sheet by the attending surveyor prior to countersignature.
12:26
